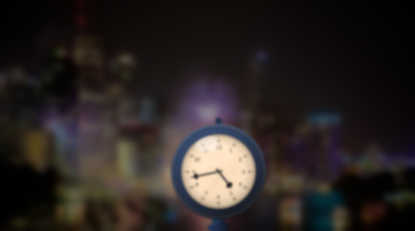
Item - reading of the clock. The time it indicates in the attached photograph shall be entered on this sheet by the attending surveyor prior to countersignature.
4:43
